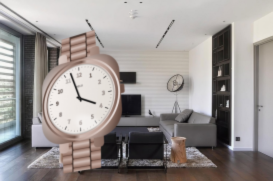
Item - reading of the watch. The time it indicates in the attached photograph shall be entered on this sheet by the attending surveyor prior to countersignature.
3:57
